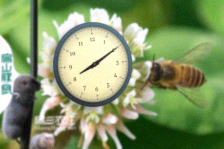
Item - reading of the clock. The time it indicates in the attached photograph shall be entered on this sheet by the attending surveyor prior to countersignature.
8:10
